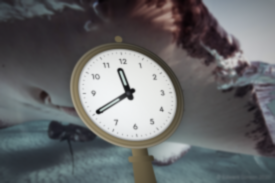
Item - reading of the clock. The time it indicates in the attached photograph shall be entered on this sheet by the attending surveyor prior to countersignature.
11:40
